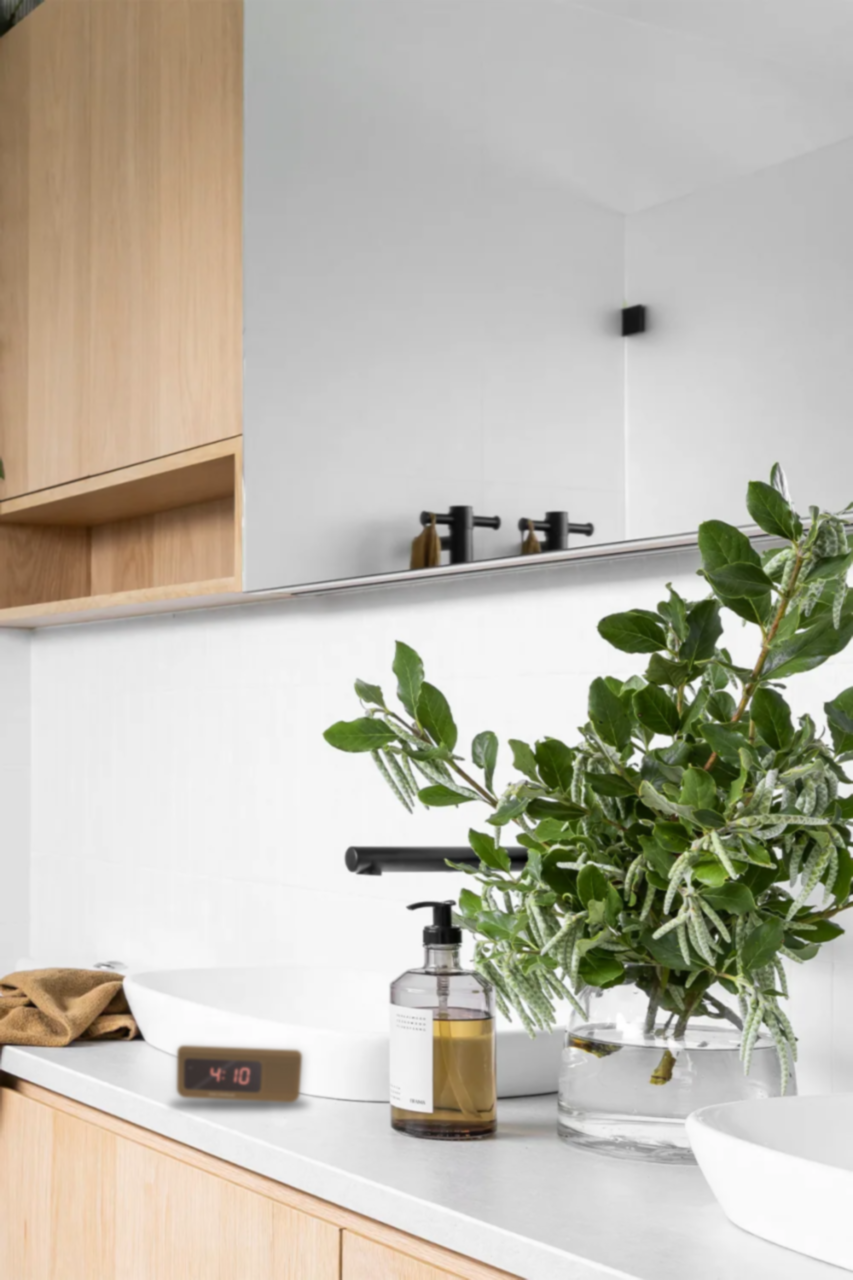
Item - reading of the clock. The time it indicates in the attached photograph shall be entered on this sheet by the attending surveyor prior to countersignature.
4:10
